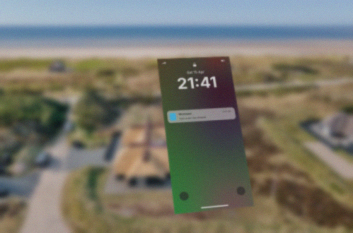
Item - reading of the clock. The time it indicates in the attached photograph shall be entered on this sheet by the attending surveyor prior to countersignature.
21:41
